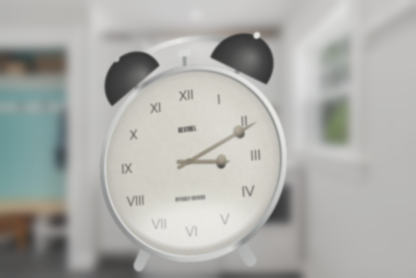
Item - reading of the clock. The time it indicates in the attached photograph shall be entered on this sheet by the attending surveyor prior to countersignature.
3:11
